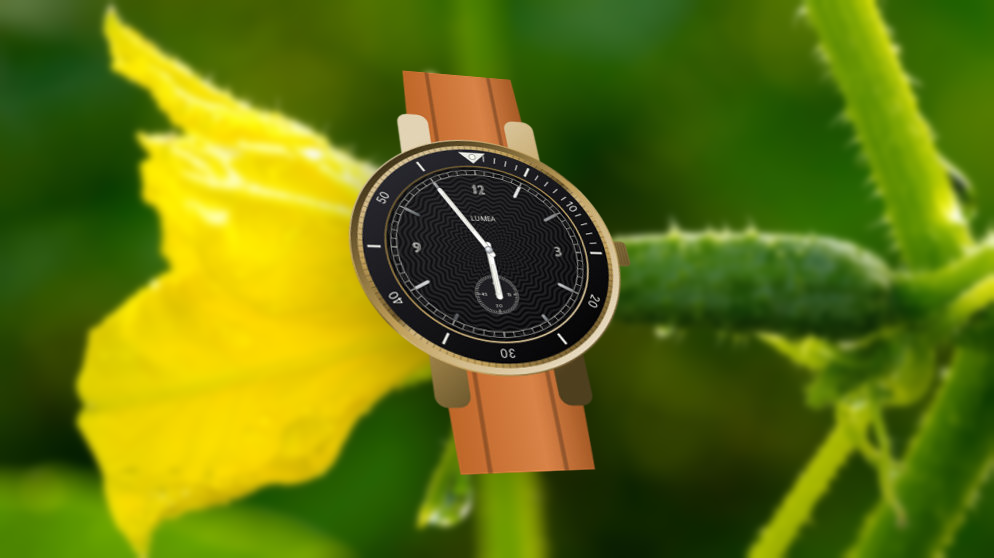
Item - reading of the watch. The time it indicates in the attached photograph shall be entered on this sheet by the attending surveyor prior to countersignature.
5:55
